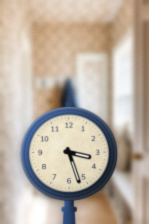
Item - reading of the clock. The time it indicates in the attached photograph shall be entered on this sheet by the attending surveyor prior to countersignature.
3:27
